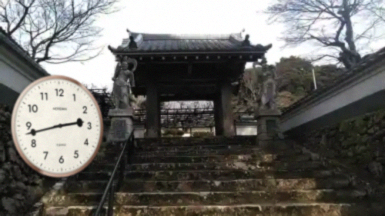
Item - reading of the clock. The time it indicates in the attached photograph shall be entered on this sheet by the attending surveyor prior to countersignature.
2:43
